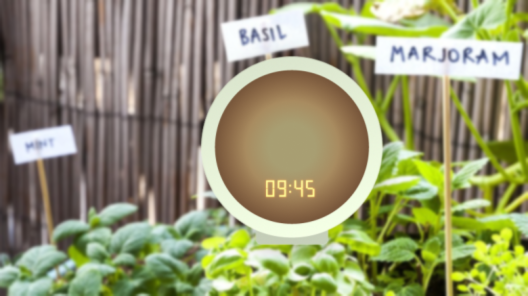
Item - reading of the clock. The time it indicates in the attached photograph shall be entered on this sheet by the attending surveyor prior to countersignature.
9:45
